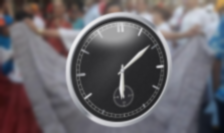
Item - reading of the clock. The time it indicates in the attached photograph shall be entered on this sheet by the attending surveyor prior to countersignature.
6:09
